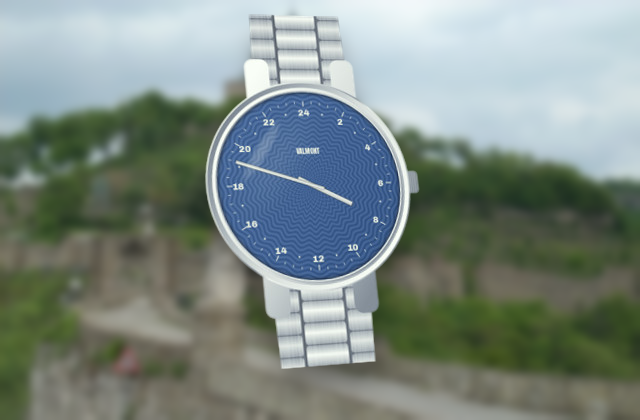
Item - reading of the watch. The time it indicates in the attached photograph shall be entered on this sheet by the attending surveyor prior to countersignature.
7:48
